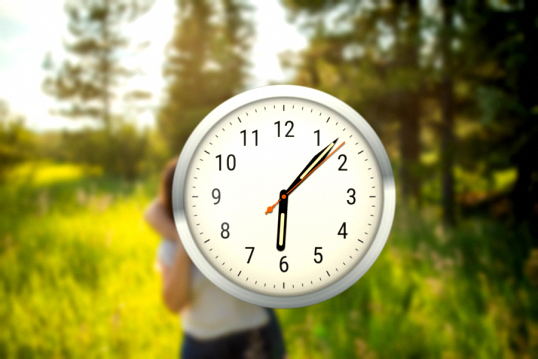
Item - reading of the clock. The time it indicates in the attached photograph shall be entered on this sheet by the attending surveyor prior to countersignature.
6:07:08
